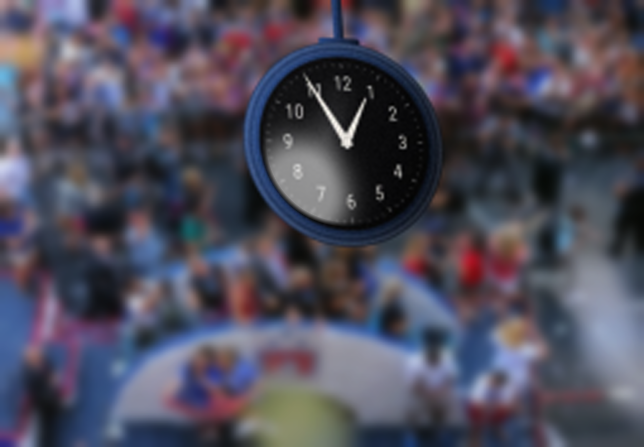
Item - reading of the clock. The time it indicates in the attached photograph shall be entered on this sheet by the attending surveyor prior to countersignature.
12:55
